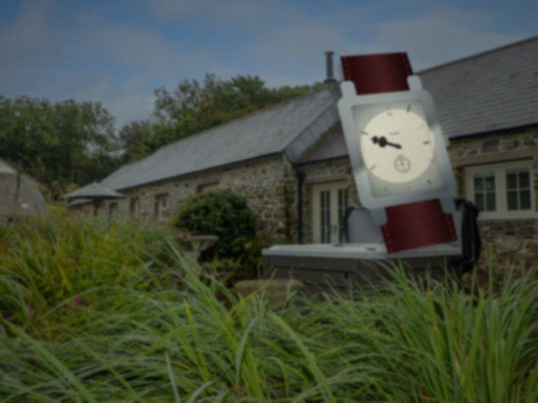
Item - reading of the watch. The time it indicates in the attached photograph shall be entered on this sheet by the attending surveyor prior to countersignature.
9:49
